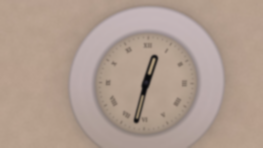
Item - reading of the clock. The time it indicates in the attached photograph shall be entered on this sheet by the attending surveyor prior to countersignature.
12:32
